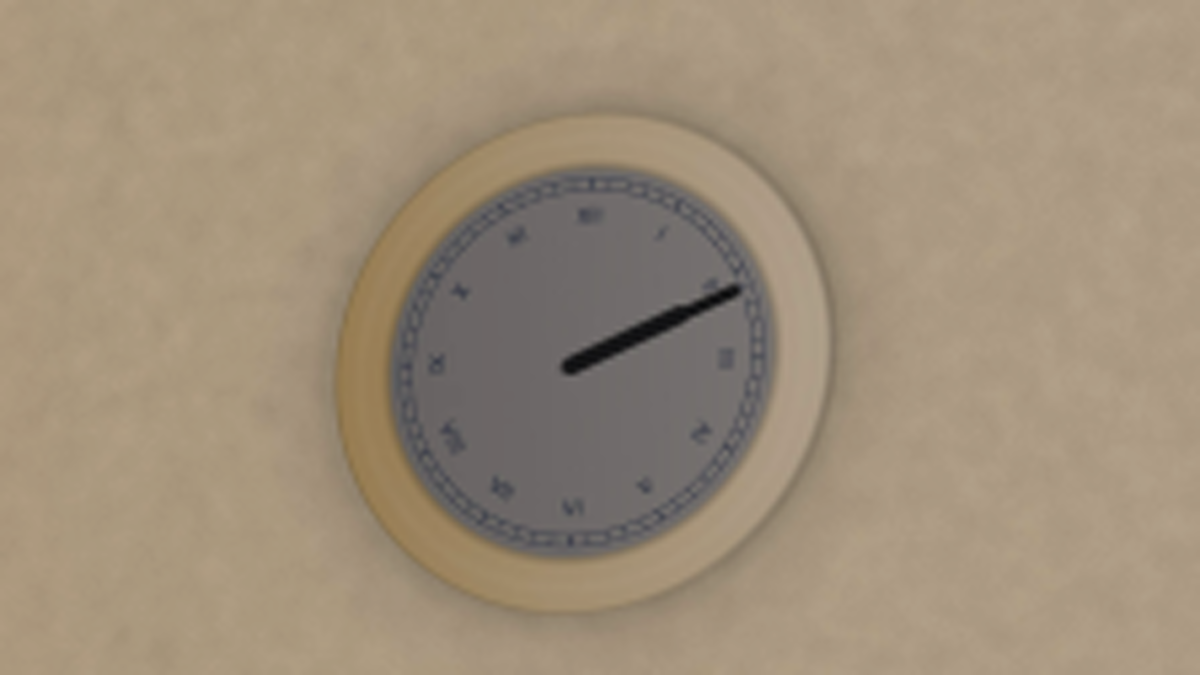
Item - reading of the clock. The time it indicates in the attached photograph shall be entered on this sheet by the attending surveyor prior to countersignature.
2:11
